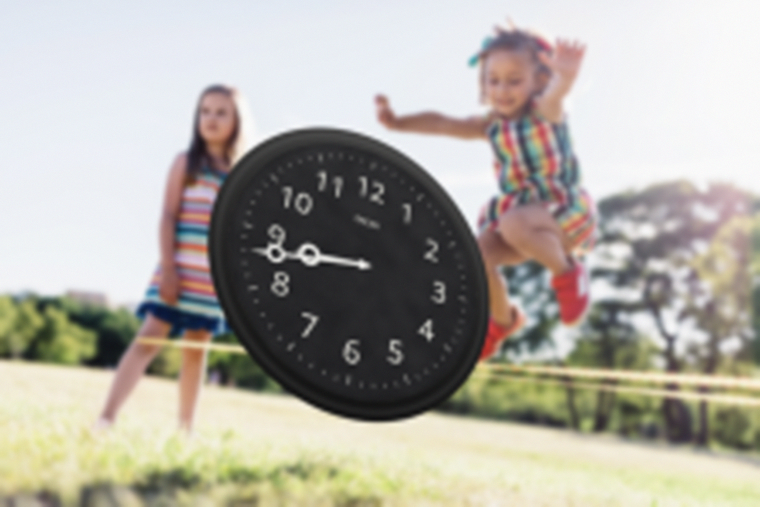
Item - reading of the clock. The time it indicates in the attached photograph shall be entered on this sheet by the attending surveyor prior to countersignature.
8:43
